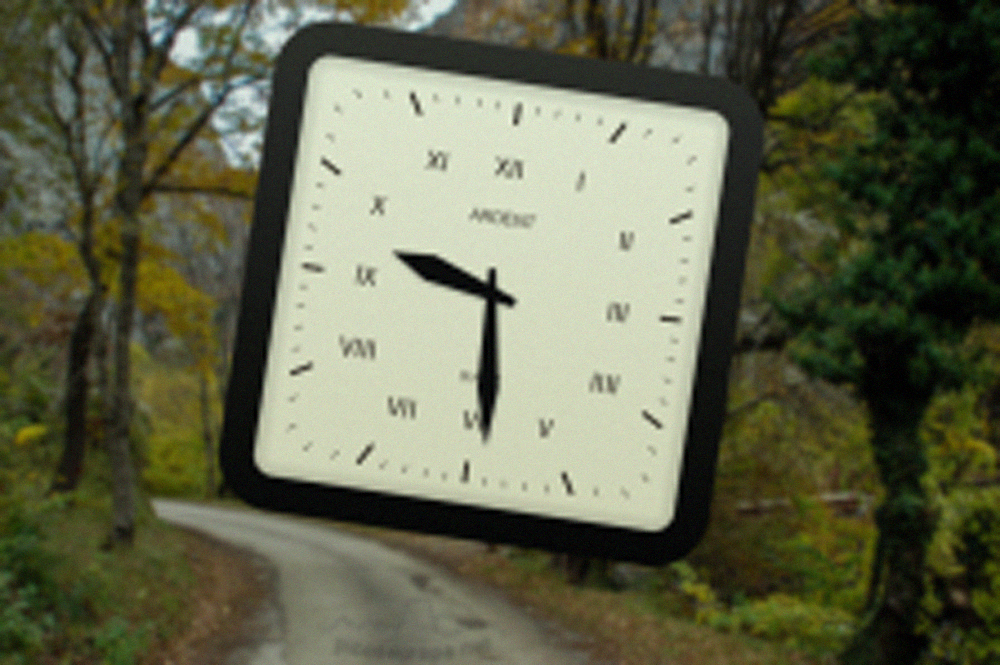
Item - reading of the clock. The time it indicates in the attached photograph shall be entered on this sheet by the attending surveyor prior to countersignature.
9:29
